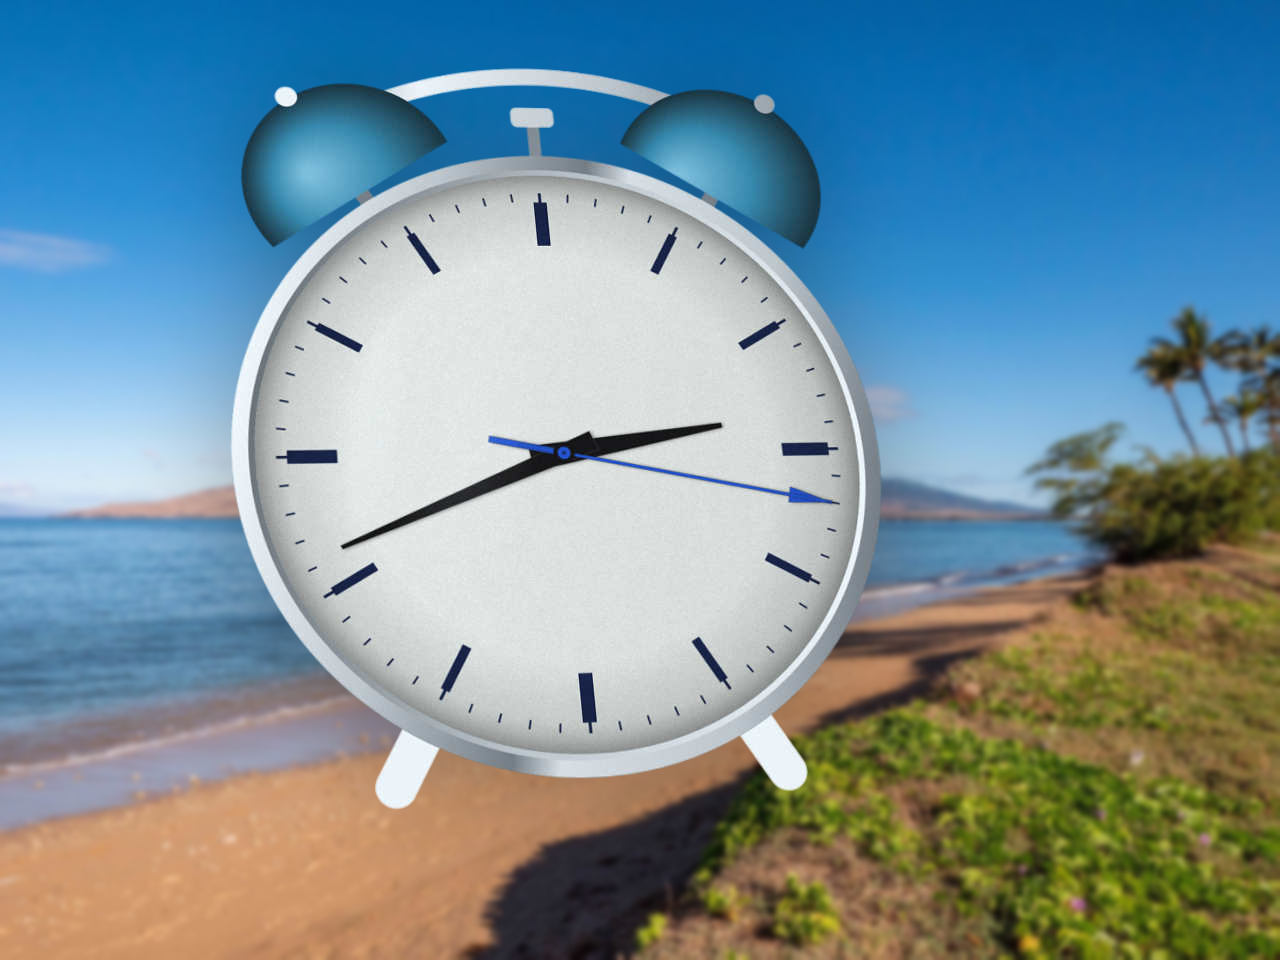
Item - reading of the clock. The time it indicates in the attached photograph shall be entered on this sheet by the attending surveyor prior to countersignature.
2:41:17
